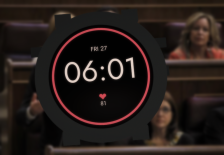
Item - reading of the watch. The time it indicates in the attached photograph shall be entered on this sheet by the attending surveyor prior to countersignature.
6:01
